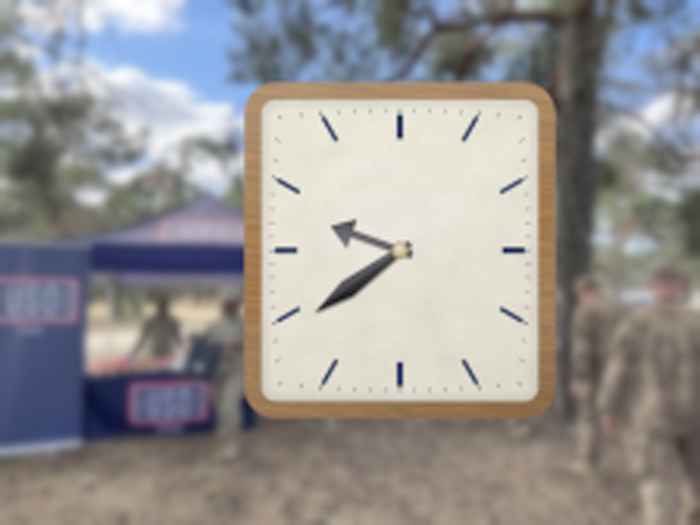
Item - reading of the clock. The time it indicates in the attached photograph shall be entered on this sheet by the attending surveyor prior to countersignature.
9:39
